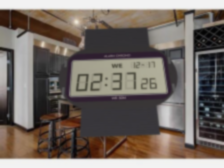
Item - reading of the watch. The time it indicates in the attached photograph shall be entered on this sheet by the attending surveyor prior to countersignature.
2:37:26
